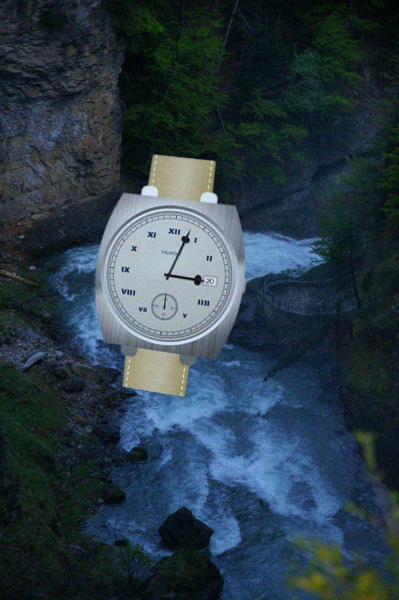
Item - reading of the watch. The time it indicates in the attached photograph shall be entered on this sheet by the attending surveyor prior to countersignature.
3:03
